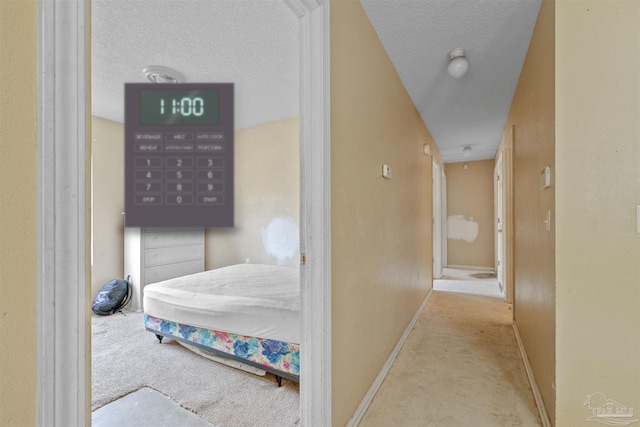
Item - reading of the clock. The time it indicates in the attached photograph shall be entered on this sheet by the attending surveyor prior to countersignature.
11:00
